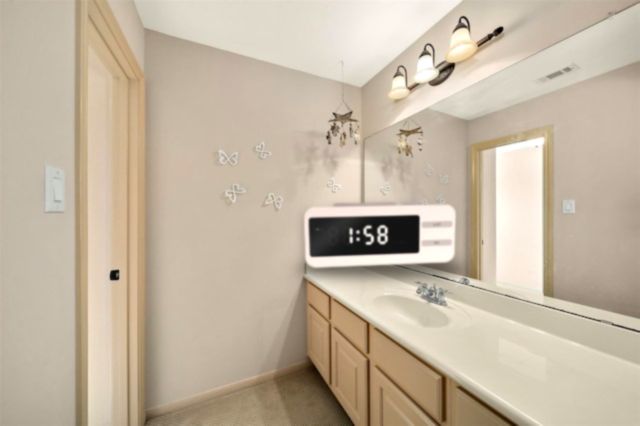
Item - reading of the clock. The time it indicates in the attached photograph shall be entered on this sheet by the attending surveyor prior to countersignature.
1:58
